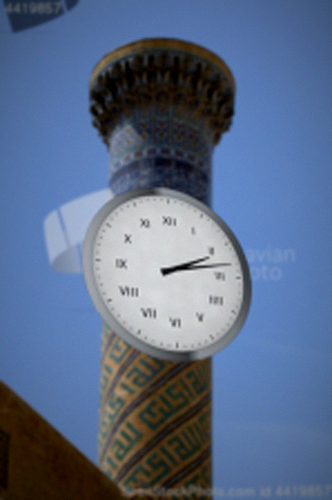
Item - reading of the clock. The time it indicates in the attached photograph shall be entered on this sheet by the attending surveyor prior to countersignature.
2:13
